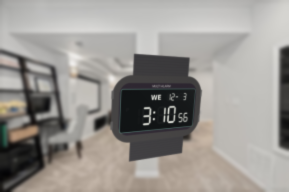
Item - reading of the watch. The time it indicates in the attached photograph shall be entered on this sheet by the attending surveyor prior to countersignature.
3:10:56
